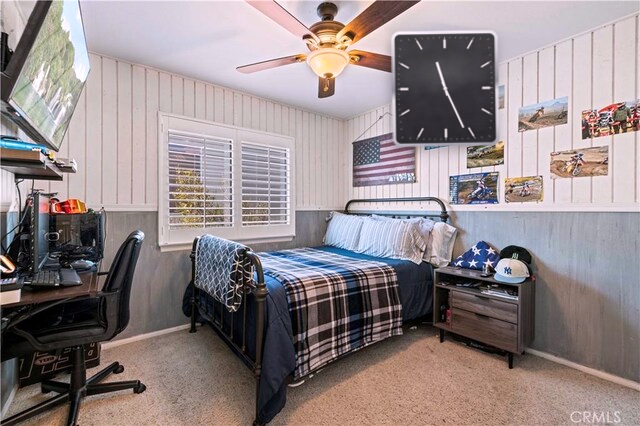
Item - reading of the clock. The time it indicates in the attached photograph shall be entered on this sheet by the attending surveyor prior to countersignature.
11:26
